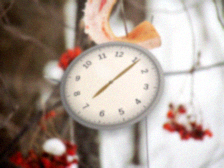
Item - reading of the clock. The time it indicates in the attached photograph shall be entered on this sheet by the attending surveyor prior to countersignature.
7:06
